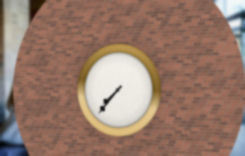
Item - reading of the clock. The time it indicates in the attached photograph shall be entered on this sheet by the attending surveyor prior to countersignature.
7:37
